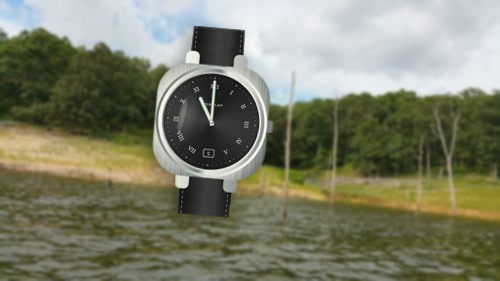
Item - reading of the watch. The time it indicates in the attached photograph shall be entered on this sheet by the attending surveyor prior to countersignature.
11:00
